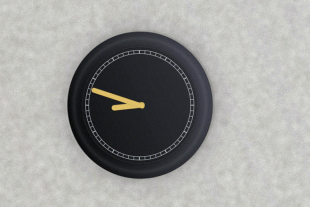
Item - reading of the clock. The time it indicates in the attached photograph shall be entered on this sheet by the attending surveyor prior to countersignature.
8:48
